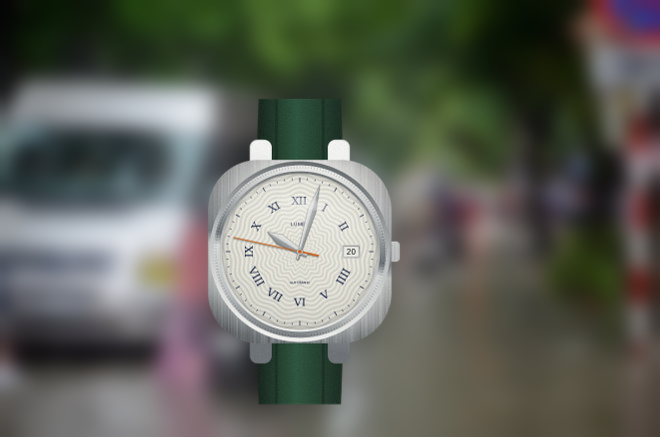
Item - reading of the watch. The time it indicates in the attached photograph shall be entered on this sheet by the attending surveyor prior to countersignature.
10:02:47
